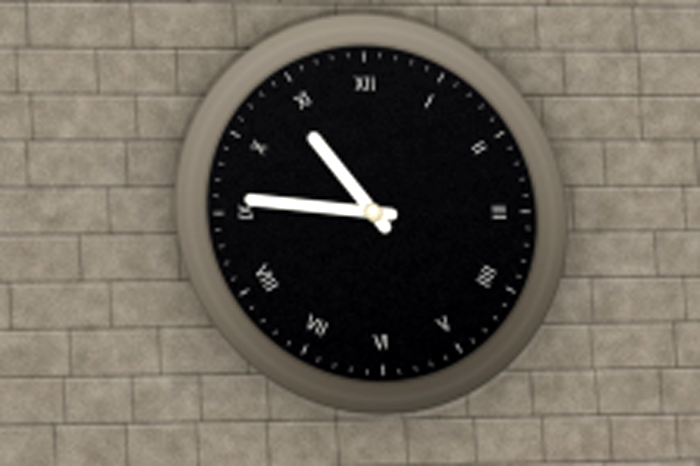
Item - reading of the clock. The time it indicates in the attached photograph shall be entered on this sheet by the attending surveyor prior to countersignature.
10:46
